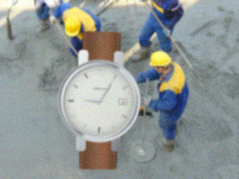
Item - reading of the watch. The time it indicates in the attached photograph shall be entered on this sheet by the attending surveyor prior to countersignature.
9:05
